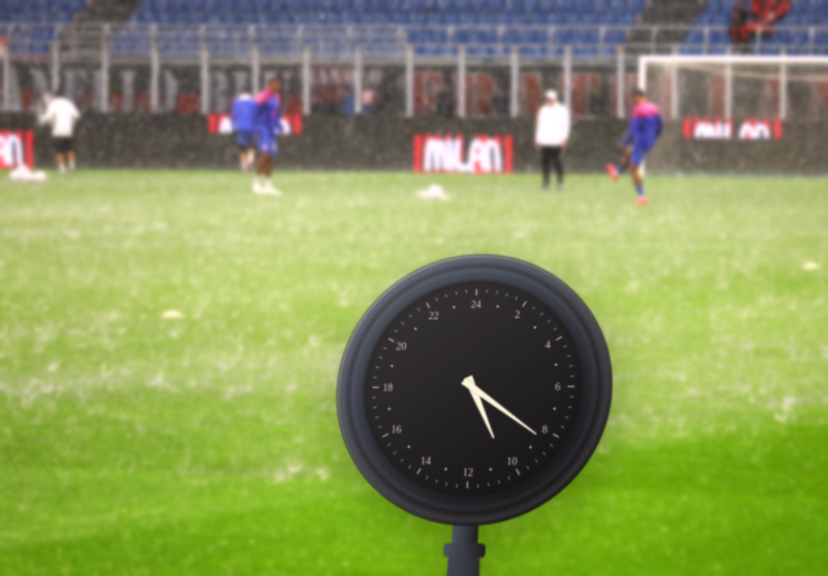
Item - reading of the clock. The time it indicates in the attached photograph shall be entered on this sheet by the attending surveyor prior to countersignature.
10:21
